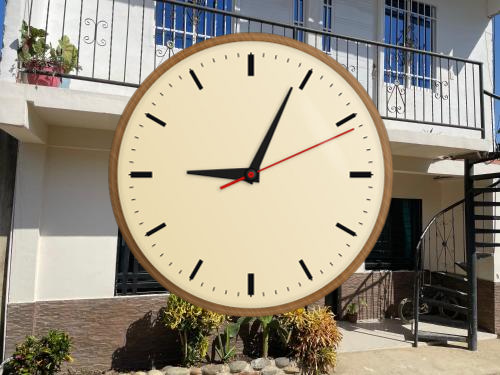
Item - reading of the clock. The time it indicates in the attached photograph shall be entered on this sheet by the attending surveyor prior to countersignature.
9:04:11
